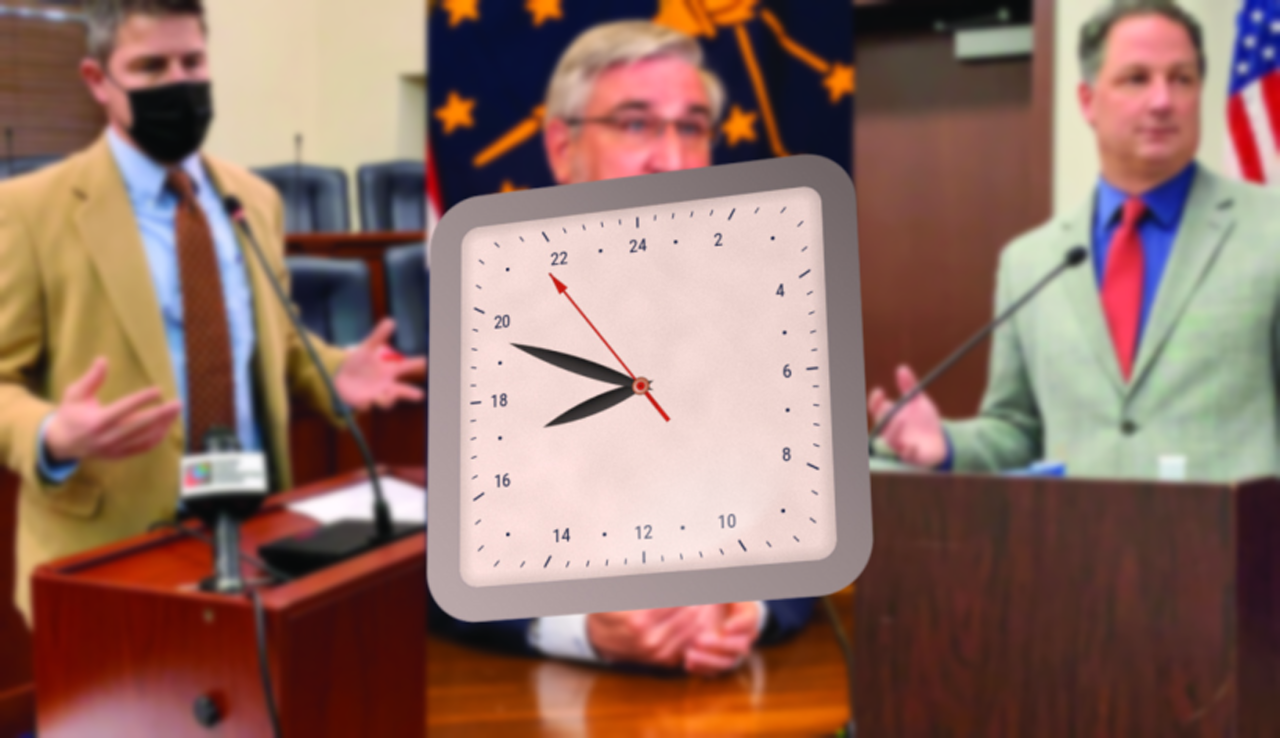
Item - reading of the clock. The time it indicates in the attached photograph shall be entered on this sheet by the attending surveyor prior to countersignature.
16:48:54
